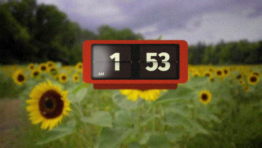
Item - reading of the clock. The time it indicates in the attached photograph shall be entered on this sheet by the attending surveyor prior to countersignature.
1:53
